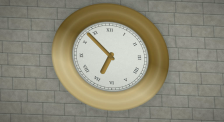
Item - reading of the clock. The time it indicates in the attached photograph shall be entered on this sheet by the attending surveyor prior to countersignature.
6:53
